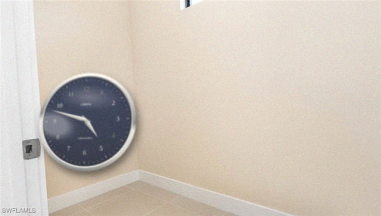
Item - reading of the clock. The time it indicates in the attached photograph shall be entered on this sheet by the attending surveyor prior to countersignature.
4:48
